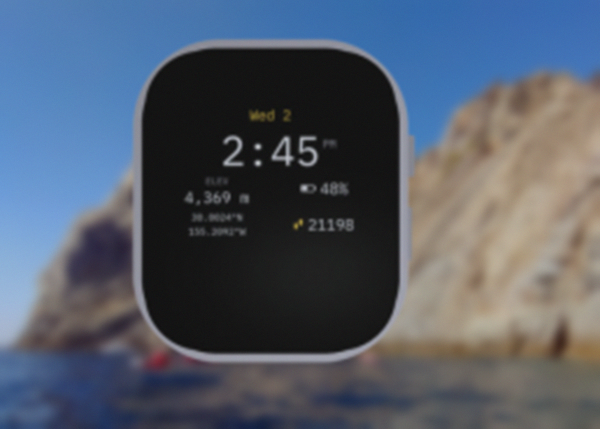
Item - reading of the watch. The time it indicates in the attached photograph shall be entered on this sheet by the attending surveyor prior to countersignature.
2:45
